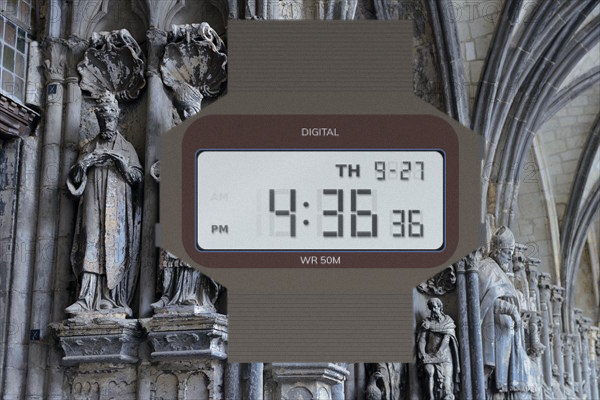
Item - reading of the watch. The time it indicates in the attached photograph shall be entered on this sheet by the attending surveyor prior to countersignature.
4:36:36
